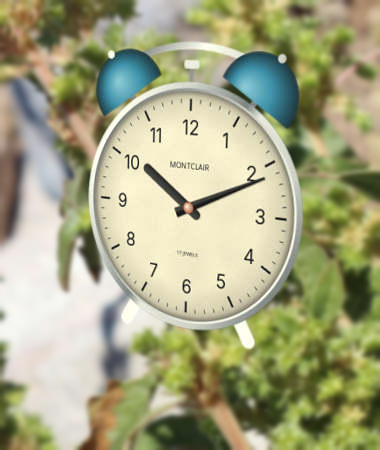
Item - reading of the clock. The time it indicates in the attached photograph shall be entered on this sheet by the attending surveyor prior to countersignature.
10:11
